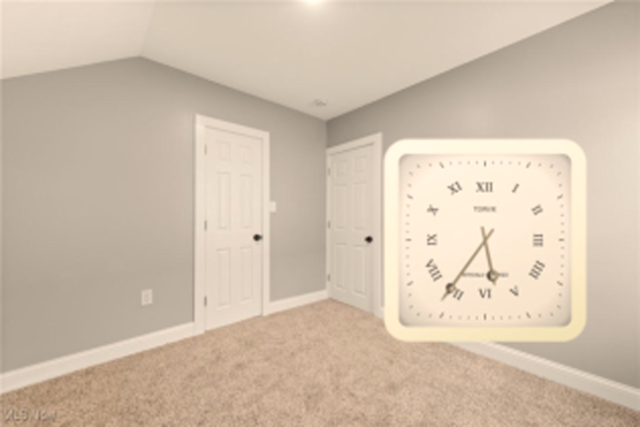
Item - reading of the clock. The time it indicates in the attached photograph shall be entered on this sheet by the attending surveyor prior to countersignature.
5:36
